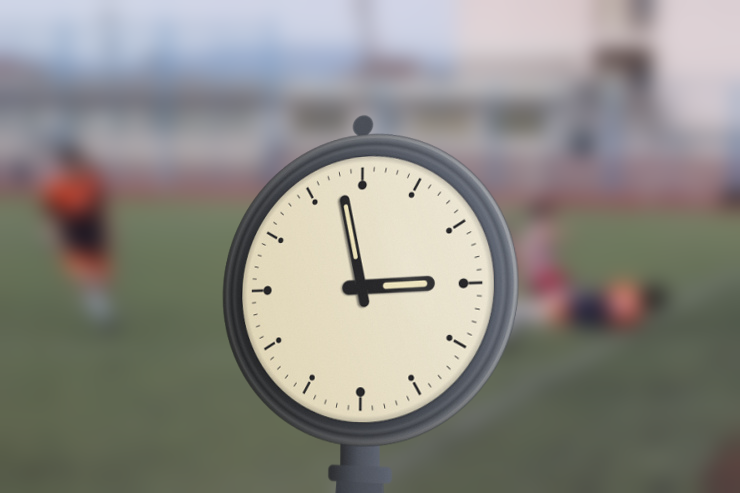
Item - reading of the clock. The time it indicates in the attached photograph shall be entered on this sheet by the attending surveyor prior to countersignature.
2:58
